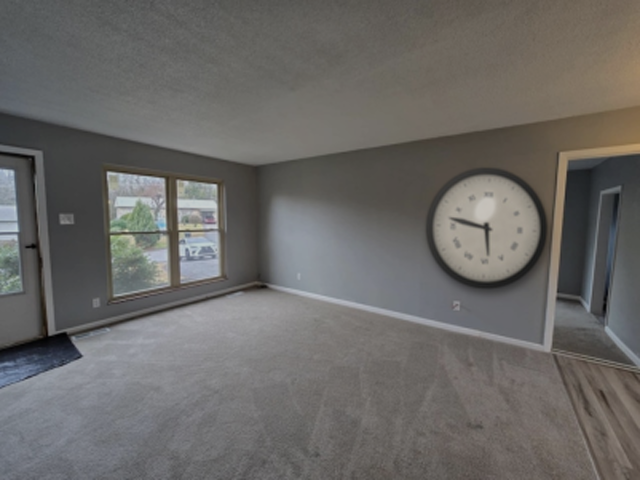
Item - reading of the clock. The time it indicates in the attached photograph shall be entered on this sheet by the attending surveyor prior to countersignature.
5:47
